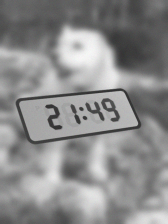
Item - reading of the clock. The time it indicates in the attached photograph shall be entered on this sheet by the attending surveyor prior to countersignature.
21:49
